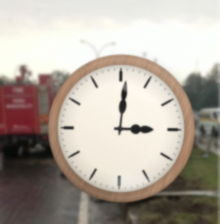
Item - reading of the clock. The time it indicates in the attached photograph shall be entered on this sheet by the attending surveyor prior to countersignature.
3:01
